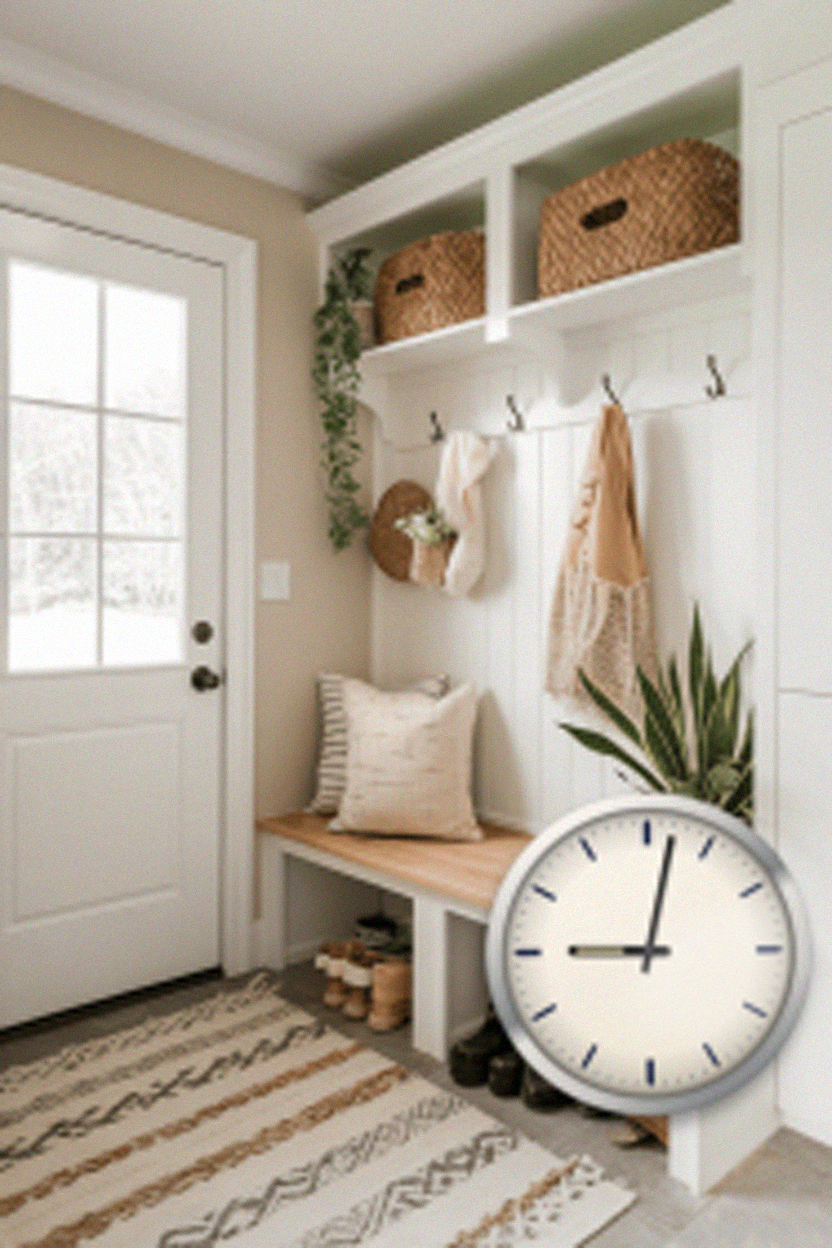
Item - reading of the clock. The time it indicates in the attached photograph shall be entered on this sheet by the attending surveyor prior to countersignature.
9:02
